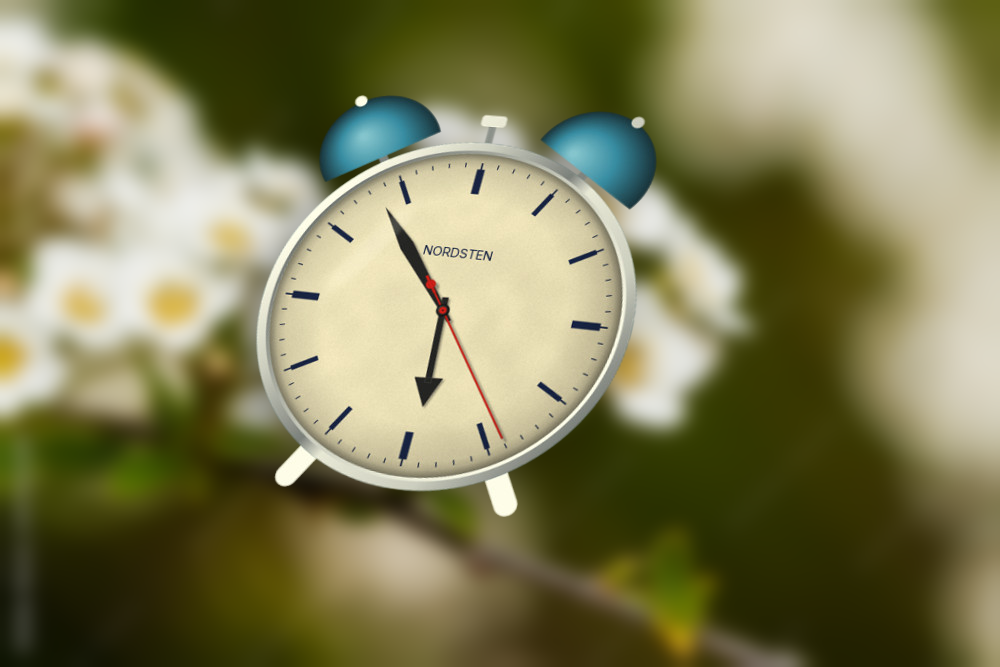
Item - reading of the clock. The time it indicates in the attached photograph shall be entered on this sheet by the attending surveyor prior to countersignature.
5:53:24
